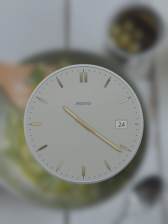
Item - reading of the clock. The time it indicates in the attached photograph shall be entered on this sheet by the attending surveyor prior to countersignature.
10:21
